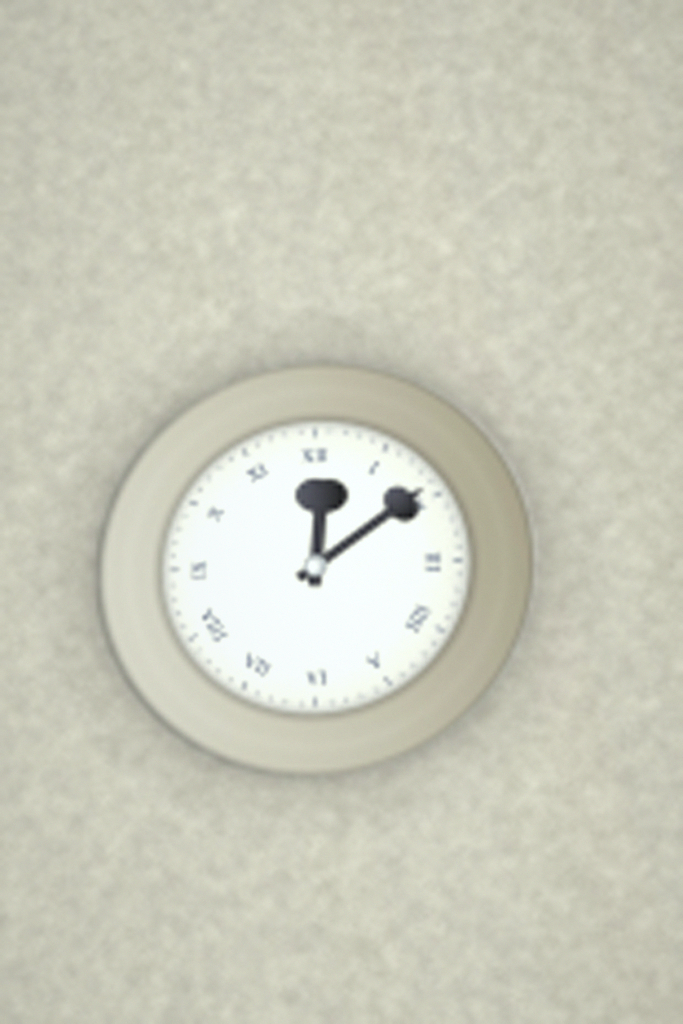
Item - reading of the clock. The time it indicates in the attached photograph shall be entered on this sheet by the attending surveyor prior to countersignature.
12:09
